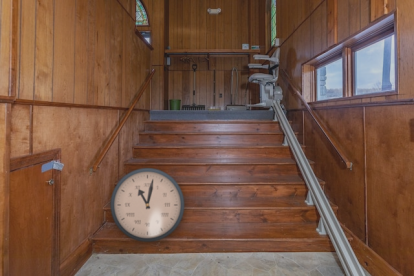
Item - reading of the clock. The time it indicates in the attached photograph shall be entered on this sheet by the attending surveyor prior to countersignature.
11:02
